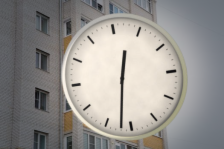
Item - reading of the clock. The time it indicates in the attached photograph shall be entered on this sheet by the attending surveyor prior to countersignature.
12:32
